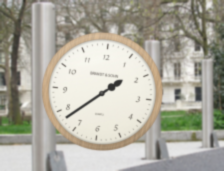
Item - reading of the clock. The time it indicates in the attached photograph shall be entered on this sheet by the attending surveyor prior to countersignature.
1:38
